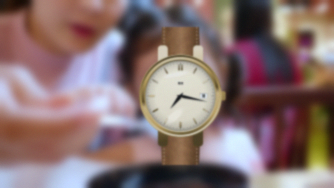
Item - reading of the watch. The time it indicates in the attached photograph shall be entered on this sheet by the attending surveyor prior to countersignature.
7:17
